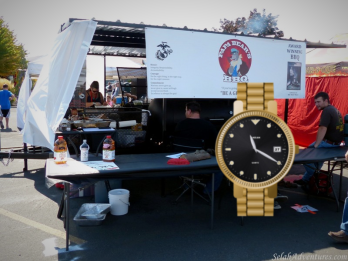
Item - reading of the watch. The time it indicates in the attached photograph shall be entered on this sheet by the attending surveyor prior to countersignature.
11:20
